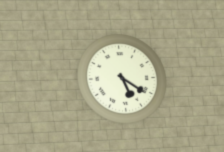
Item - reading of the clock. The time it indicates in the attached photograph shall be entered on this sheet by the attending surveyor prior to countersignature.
5:21
